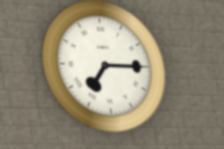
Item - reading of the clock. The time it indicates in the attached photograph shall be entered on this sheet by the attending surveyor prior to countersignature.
7:15
